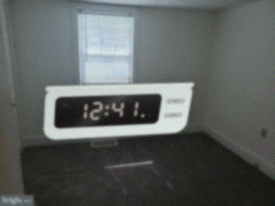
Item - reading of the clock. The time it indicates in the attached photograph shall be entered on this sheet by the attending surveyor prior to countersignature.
12:41
